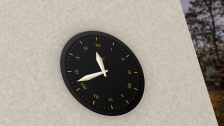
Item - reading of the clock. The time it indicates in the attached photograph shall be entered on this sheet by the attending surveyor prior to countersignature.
11:42
